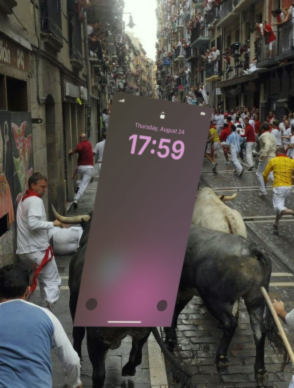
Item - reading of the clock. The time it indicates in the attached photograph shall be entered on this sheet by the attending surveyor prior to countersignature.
17:59
